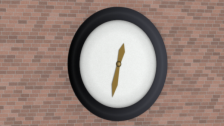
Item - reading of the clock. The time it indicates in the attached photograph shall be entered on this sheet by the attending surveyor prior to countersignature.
12:32
